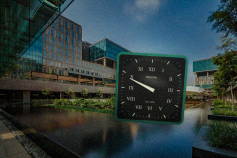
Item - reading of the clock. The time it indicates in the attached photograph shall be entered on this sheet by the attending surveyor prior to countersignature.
9:49
